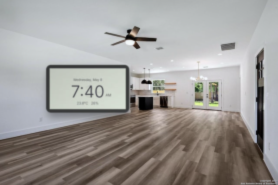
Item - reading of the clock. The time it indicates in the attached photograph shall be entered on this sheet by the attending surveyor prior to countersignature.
7:40
